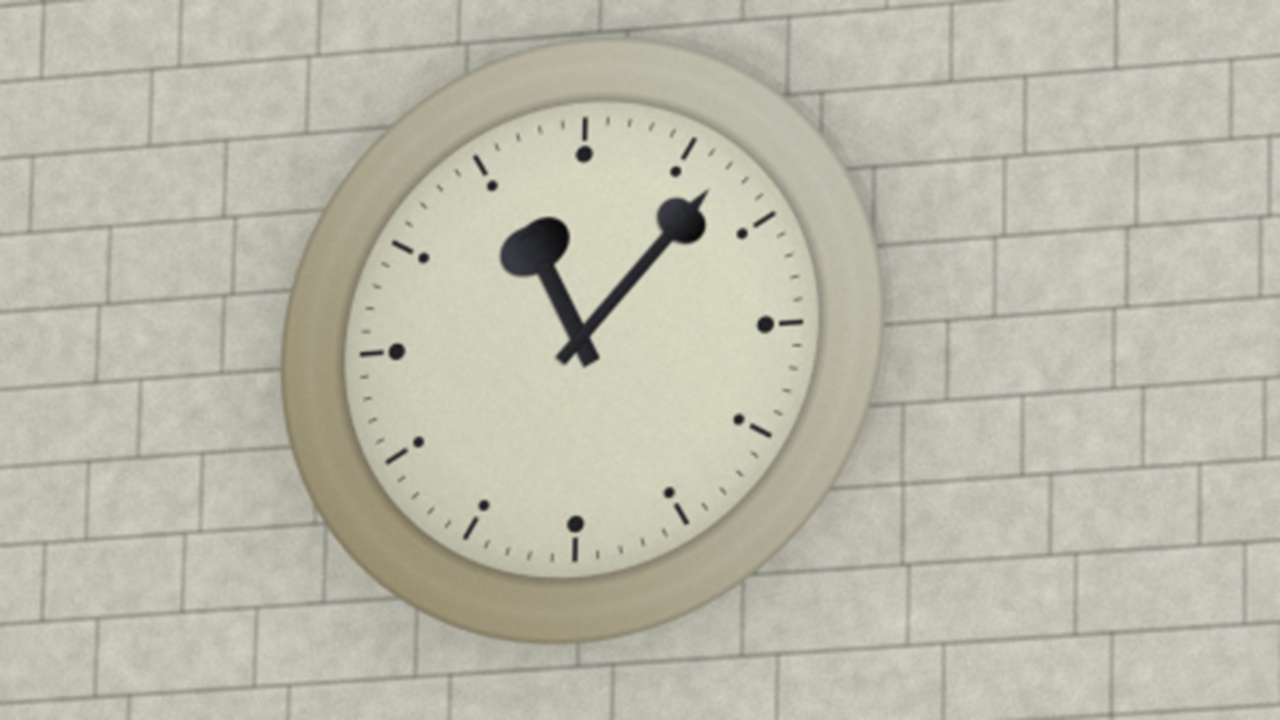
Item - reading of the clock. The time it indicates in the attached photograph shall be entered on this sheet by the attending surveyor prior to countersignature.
11:07
